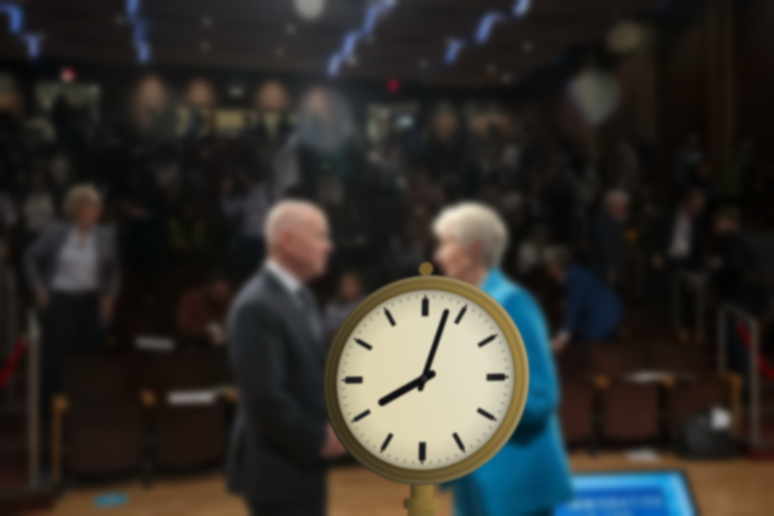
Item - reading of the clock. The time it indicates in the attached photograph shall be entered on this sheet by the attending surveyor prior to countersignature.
8:03
